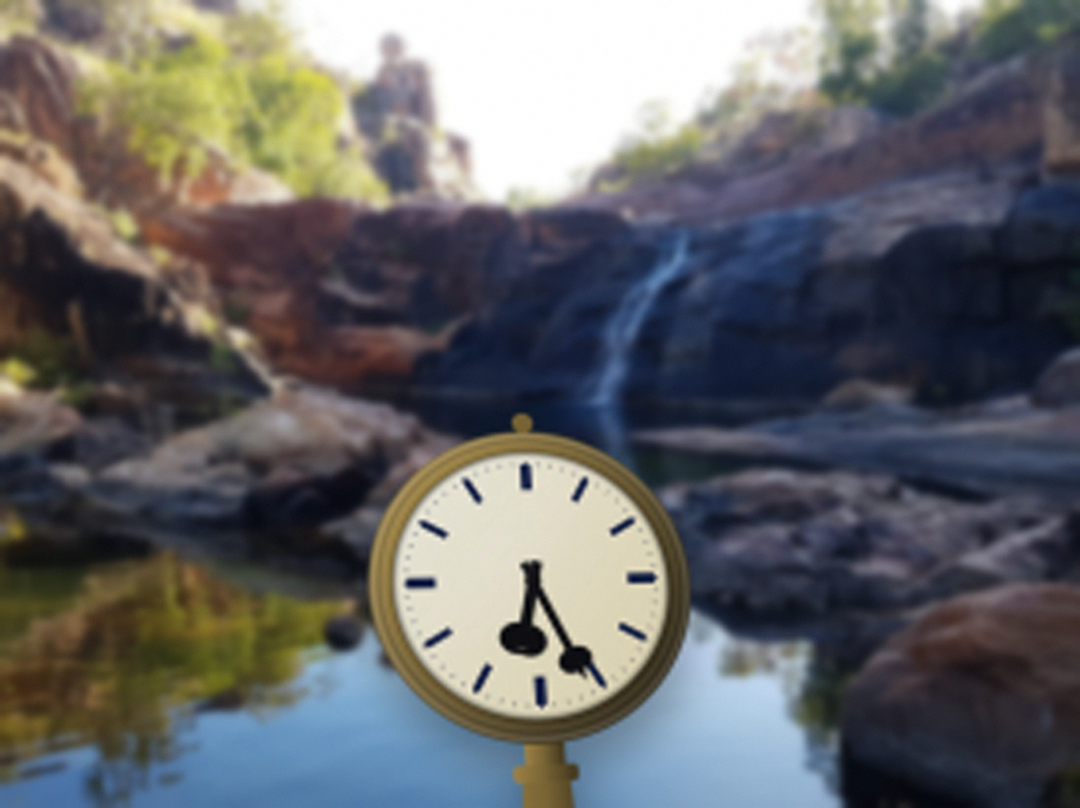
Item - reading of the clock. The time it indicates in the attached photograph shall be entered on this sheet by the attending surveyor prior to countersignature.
6:26
